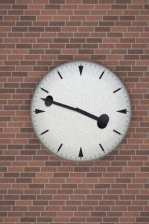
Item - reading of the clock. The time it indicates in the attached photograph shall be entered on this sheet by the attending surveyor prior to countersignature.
3:48
